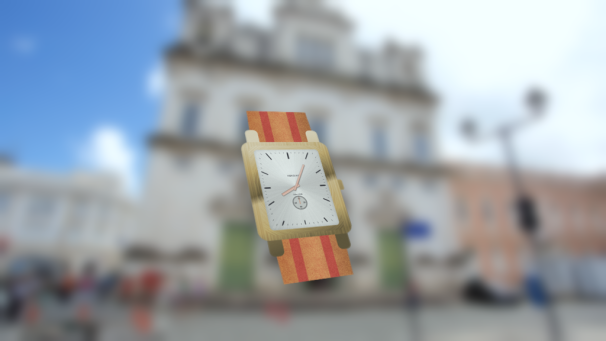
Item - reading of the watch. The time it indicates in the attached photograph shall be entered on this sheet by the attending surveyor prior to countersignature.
8:05
